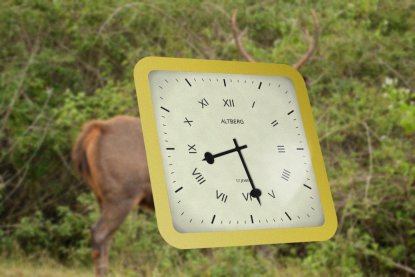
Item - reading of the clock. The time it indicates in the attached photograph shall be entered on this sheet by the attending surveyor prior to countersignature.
8:28
